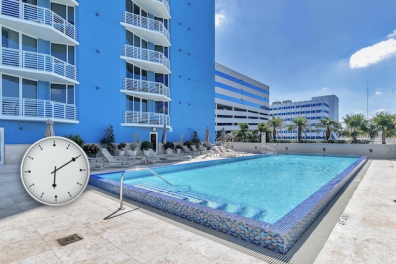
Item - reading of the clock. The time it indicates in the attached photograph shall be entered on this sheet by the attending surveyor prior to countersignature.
6:10
